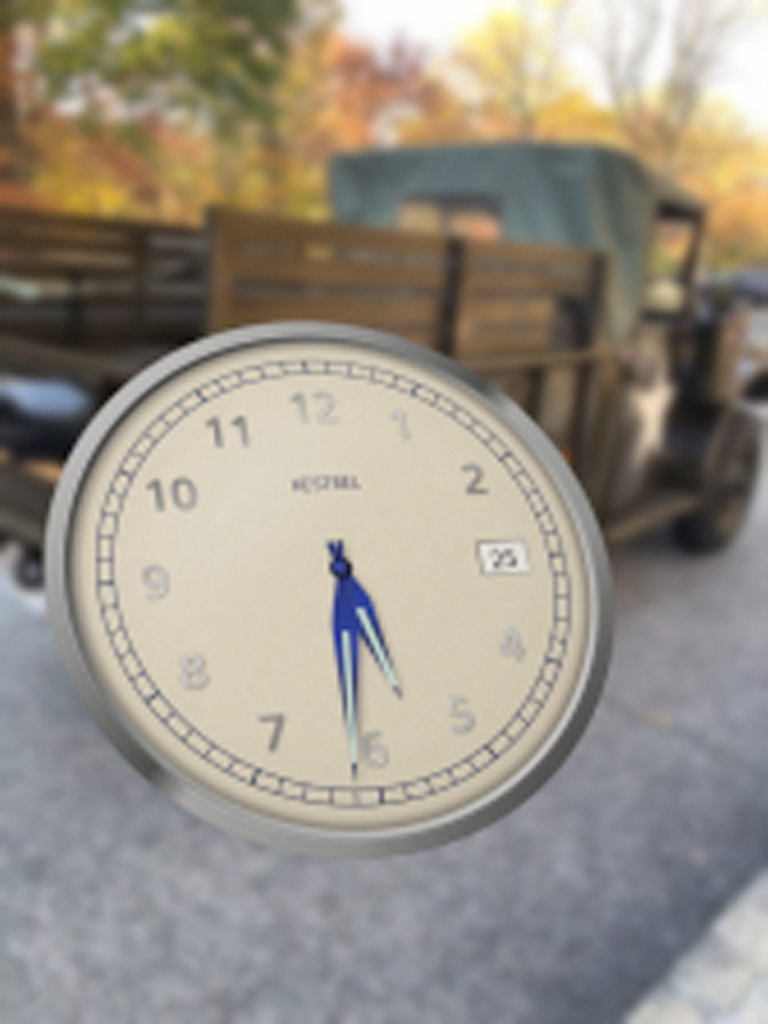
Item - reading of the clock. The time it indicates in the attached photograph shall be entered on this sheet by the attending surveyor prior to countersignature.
5:31
